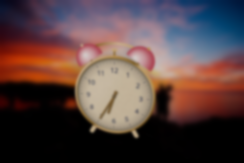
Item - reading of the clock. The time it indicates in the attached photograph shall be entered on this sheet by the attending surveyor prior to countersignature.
6:35
